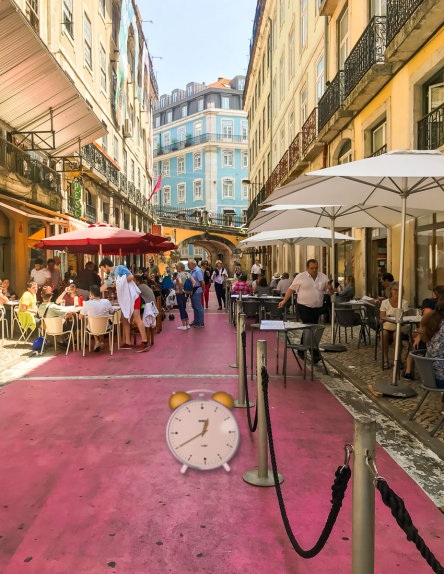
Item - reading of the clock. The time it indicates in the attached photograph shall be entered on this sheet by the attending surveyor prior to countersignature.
12:40
